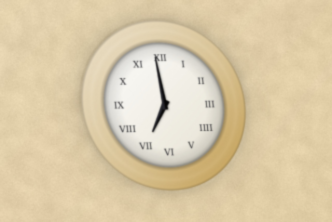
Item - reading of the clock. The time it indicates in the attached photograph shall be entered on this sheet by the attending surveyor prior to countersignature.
6:59
